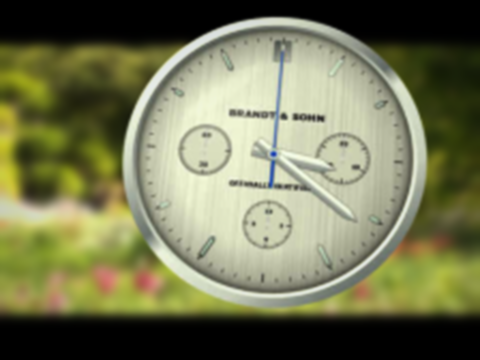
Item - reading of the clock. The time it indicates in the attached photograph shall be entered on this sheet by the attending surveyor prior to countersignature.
3:21
